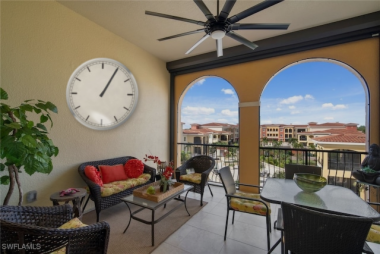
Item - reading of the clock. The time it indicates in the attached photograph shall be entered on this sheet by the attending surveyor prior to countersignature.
1:05
